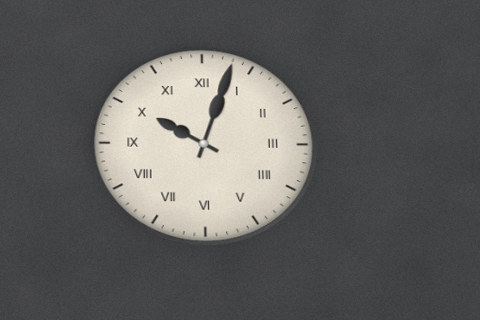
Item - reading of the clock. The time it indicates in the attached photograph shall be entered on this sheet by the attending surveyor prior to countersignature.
10:03
